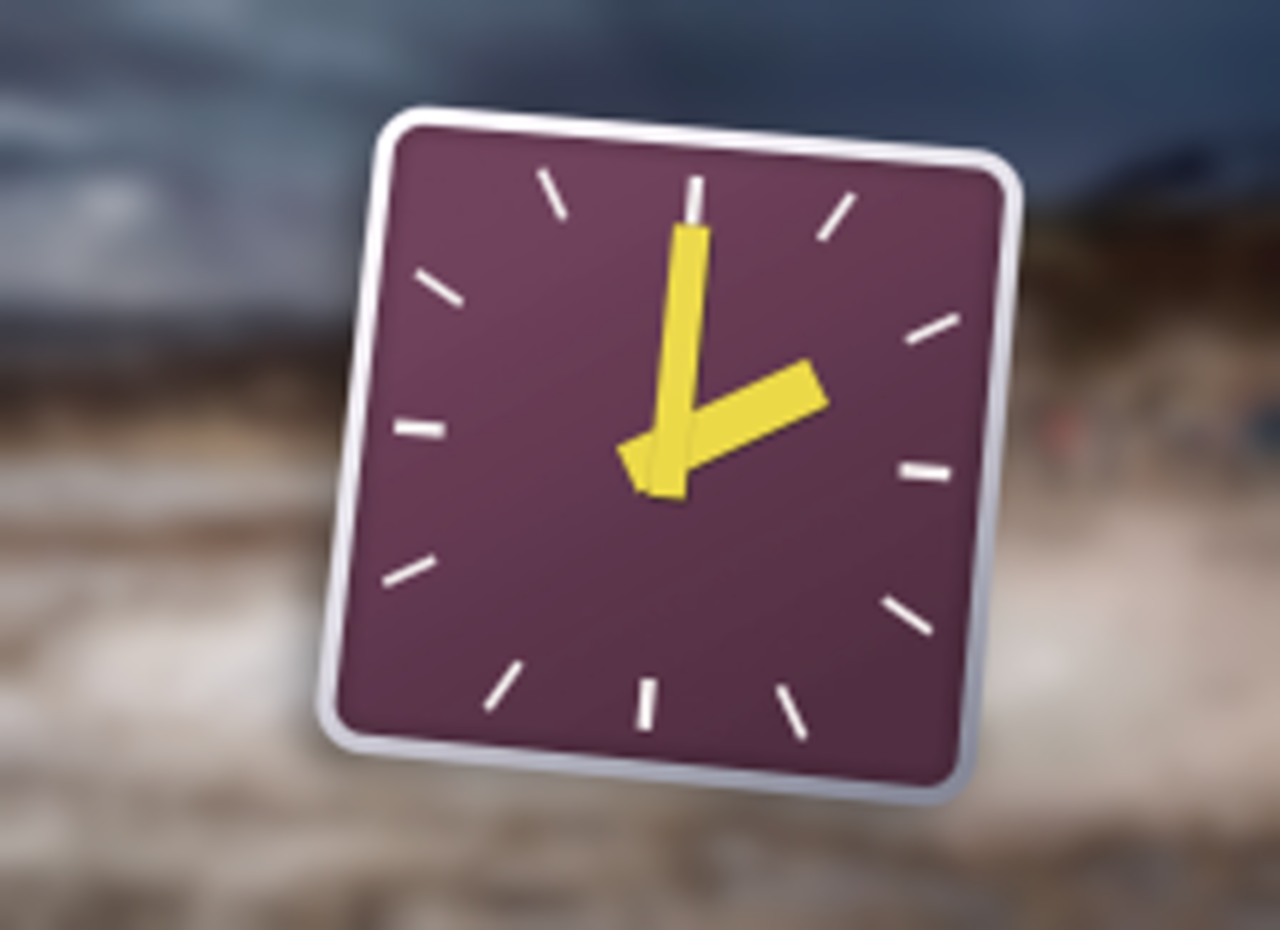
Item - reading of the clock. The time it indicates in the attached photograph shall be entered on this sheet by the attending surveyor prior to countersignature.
2:00
